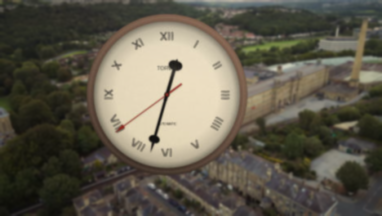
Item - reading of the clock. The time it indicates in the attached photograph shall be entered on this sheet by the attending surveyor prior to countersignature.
12:32:39
